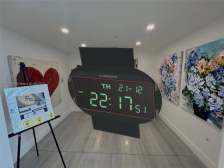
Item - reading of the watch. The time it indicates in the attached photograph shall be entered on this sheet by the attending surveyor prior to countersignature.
22:17:51
